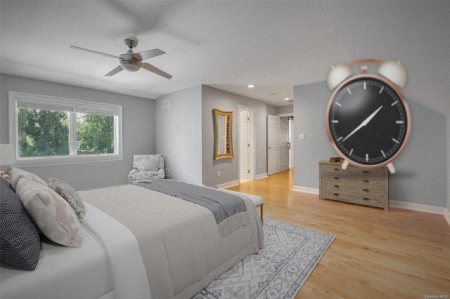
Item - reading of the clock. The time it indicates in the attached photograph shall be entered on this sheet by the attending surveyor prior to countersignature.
1:39
